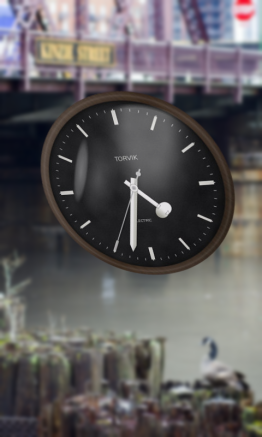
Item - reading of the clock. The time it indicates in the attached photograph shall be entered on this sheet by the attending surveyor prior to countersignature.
4:32:35
